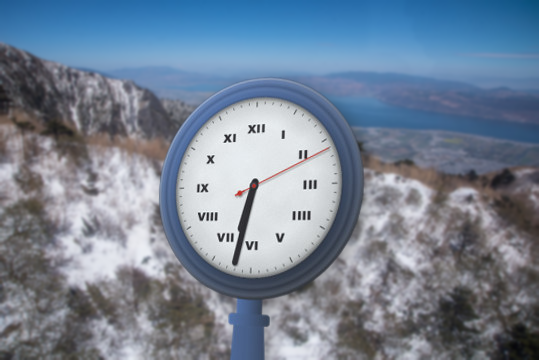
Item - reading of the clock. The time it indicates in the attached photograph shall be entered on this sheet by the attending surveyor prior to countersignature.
6:32:11
